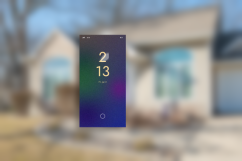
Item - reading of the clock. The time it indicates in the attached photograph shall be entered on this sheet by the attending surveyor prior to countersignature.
2:13
